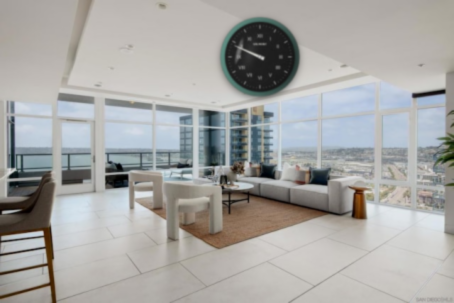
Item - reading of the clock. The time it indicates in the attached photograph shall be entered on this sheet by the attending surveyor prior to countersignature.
9:49
